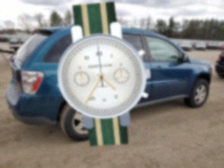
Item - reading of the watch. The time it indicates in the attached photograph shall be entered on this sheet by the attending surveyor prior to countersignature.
4:36
